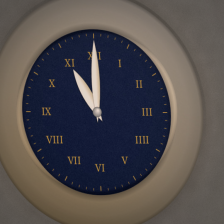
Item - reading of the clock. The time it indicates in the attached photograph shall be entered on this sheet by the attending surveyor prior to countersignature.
11:00
